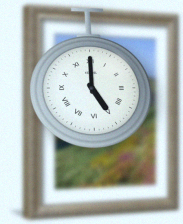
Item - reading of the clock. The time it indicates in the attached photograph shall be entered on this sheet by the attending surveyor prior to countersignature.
5:00
